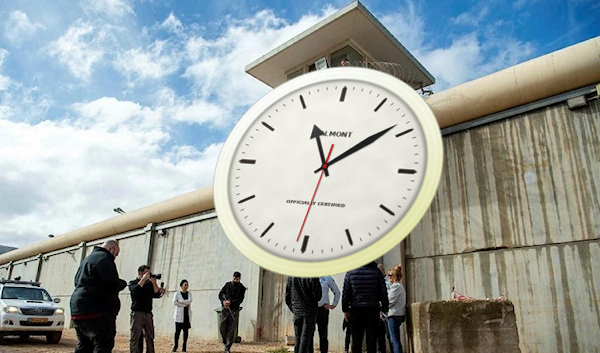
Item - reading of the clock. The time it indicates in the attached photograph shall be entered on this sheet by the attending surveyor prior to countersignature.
11:08:31
